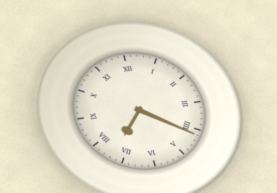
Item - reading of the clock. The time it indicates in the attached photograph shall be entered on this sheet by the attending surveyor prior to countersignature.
7:21
